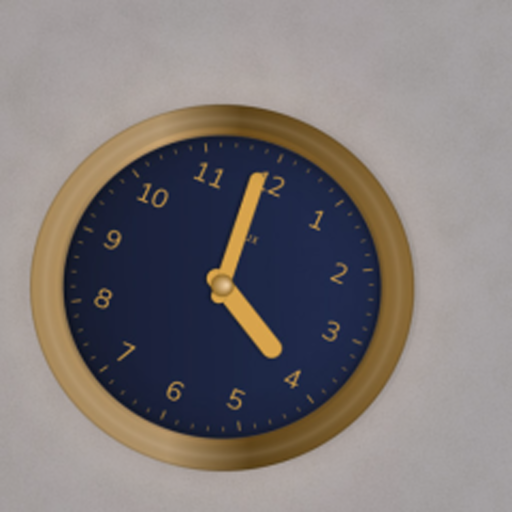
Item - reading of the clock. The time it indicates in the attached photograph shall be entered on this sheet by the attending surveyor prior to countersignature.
3:59
